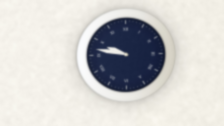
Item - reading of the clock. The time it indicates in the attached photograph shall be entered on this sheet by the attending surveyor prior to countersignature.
9:47
